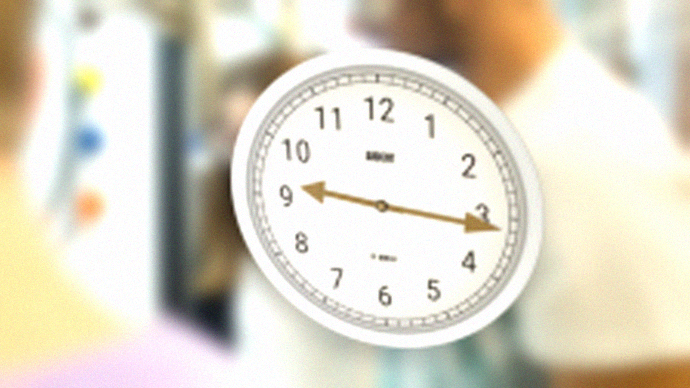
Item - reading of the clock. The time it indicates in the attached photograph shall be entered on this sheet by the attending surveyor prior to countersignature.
9:16
